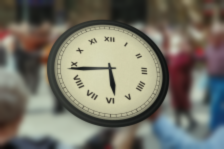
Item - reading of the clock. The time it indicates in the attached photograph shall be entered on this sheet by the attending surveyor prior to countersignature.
5:44
